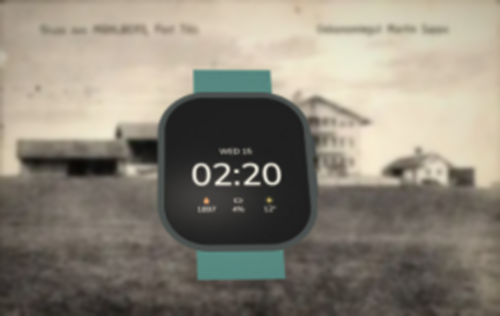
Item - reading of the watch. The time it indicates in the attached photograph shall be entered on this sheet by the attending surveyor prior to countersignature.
2:20
